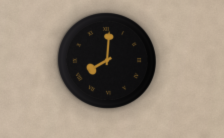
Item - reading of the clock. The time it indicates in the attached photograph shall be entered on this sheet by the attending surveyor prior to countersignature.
8:01
